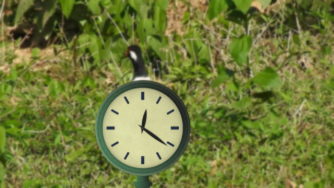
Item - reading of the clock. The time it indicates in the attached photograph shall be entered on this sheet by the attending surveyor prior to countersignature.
12:21
